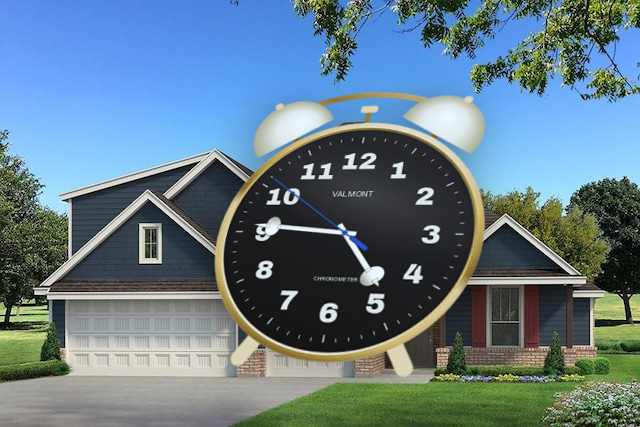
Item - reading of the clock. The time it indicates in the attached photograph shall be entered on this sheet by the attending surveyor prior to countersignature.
4:45:51
